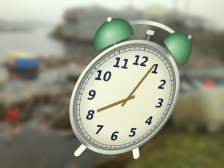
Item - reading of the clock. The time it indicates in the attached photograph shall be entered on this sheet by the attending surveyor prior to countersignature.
8:04
